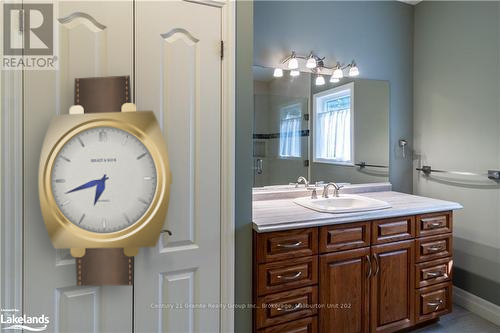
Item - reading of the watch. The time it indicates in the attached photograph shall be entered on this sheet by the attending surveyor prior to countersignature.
6:42
